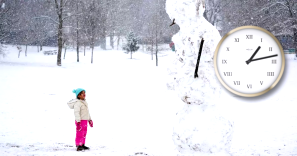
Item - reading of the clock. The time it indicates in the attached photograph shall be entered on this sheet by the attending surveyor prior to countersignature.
1:13
